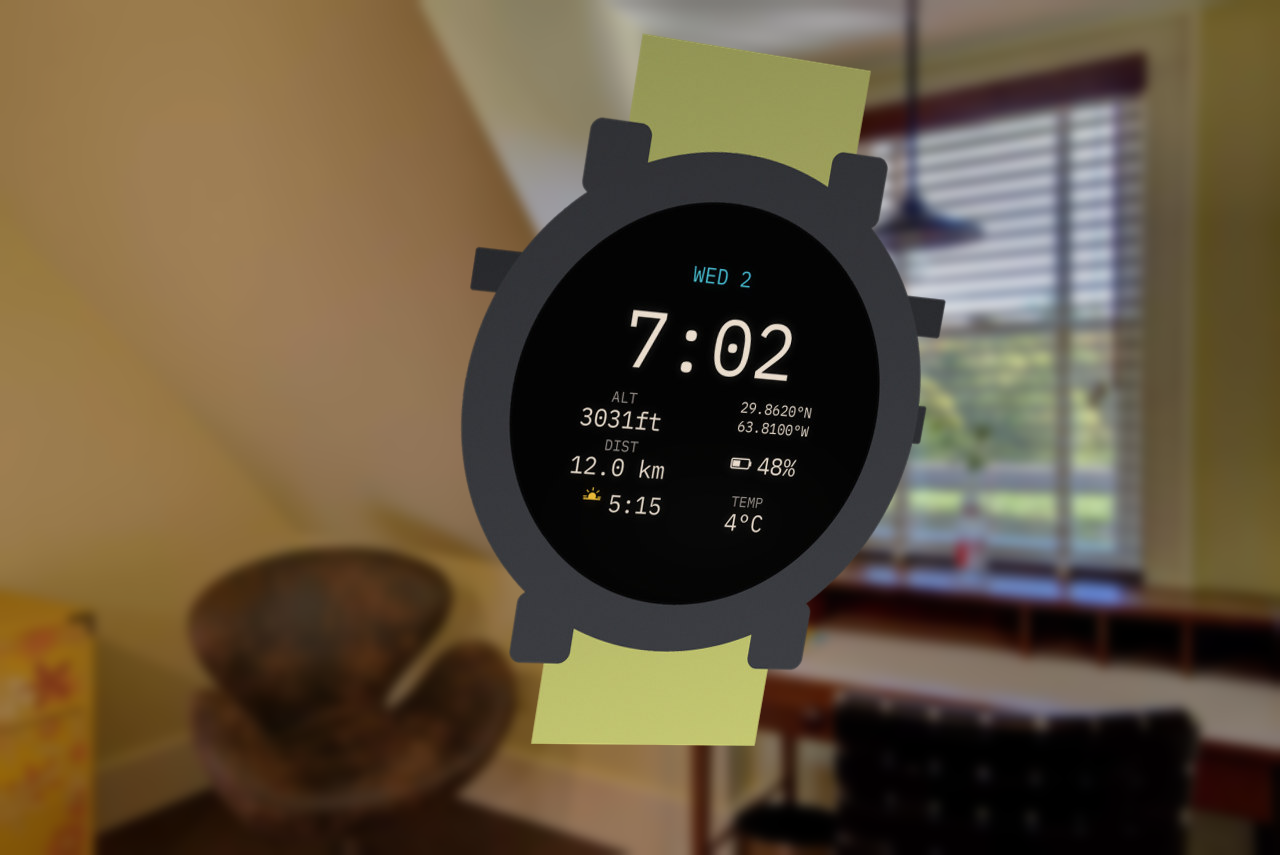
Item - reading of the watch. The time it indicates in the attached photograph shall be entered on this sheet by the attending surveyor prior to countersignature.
7:02
